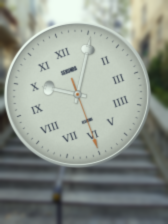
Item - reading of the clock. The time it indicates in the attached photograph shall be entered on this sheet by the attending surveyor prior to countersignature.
10:05:30
